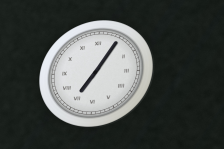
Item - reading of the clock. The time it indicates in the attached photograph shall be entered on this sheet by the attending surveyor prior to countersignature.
7:05
